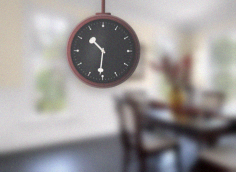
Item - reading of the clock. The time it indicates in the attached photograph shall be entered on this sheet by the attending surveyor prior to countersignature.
10:31
